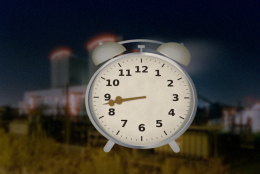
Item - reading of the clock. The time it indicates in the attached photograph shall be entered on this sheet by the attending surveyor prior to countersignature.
8:43
